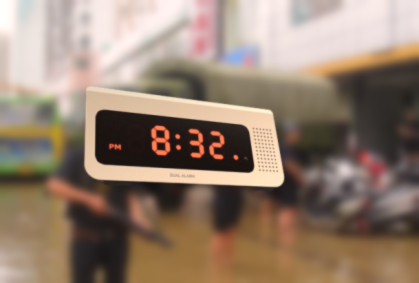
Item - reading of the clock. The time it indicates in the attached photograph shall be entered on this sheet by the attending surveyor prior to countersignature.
8:32
